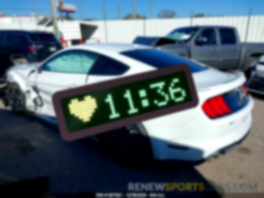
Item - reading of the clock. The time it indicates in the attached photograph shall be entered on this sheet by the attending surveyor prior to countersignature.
11:36
